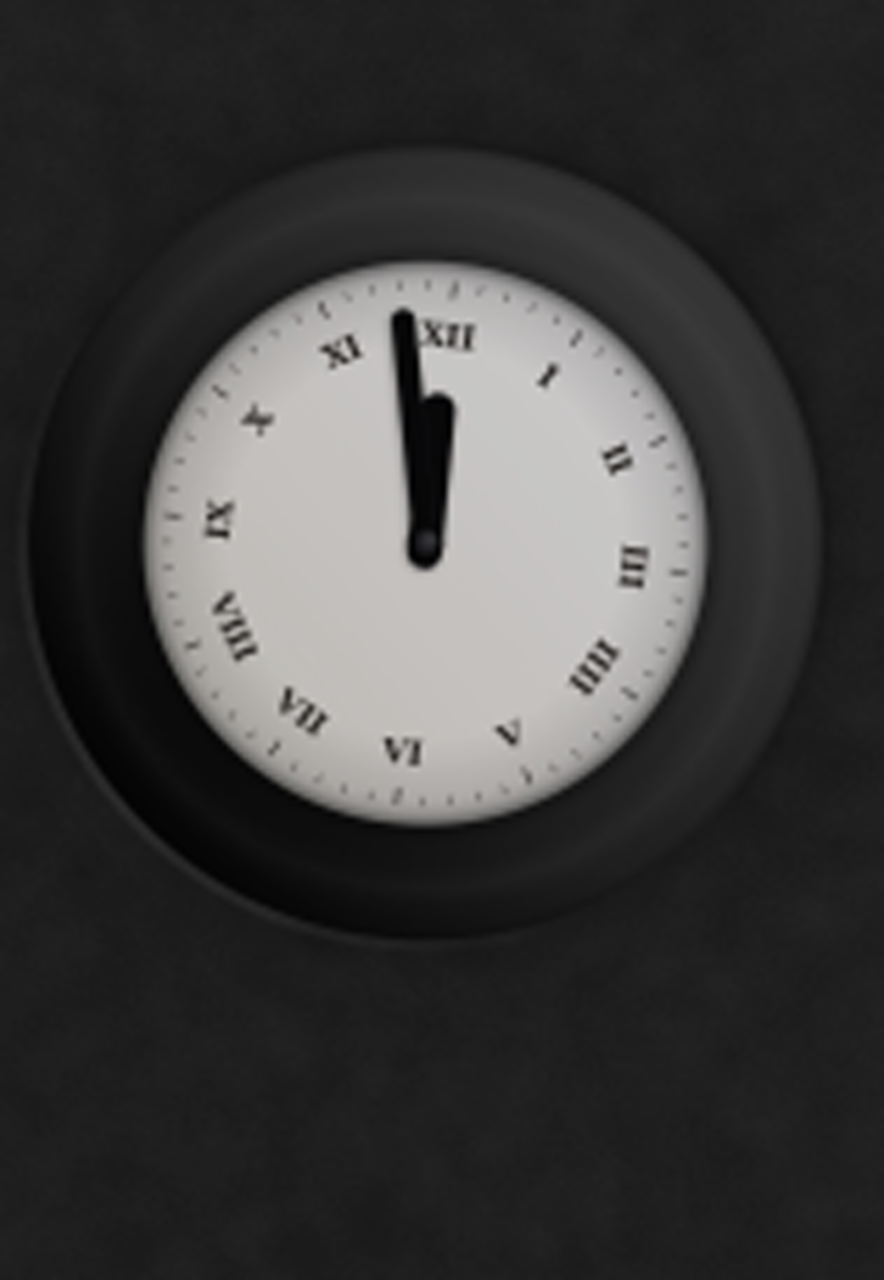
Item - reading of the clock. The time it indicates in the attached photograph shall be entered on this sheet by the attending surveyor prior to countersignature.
11:58
